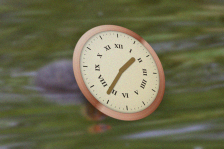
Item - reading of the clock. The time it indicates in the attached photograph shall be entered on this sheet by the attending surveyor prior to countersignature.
1:36
